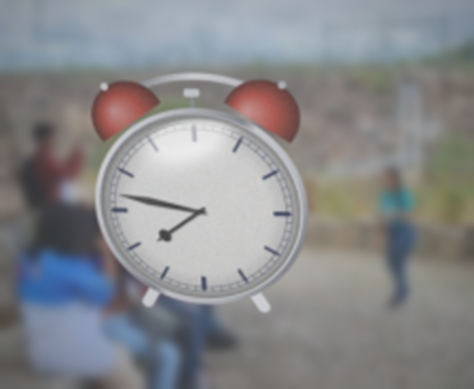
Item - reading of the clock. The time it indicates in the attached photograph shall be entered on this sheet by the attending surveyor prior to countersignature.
7:47
